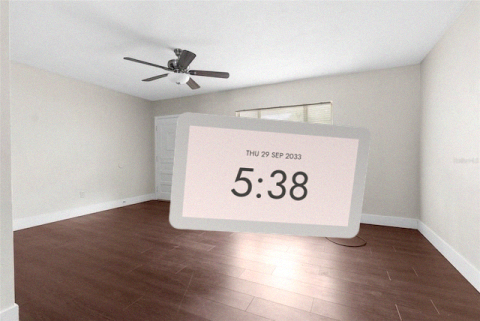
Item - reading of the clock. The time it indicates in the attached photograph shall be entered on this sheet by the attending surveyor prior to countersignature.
5:38
